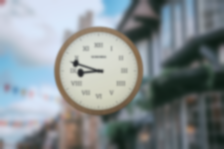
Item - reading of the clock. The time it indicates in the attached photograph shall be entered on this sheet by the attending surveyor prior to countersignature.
8:48
